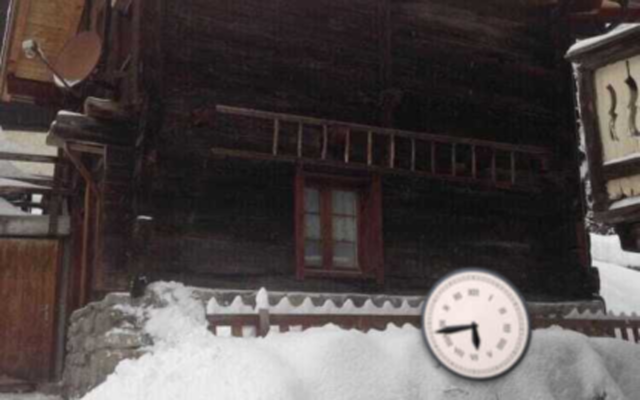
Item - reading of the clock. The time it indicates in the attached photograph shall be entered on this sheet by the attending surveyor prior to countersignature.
5:43
